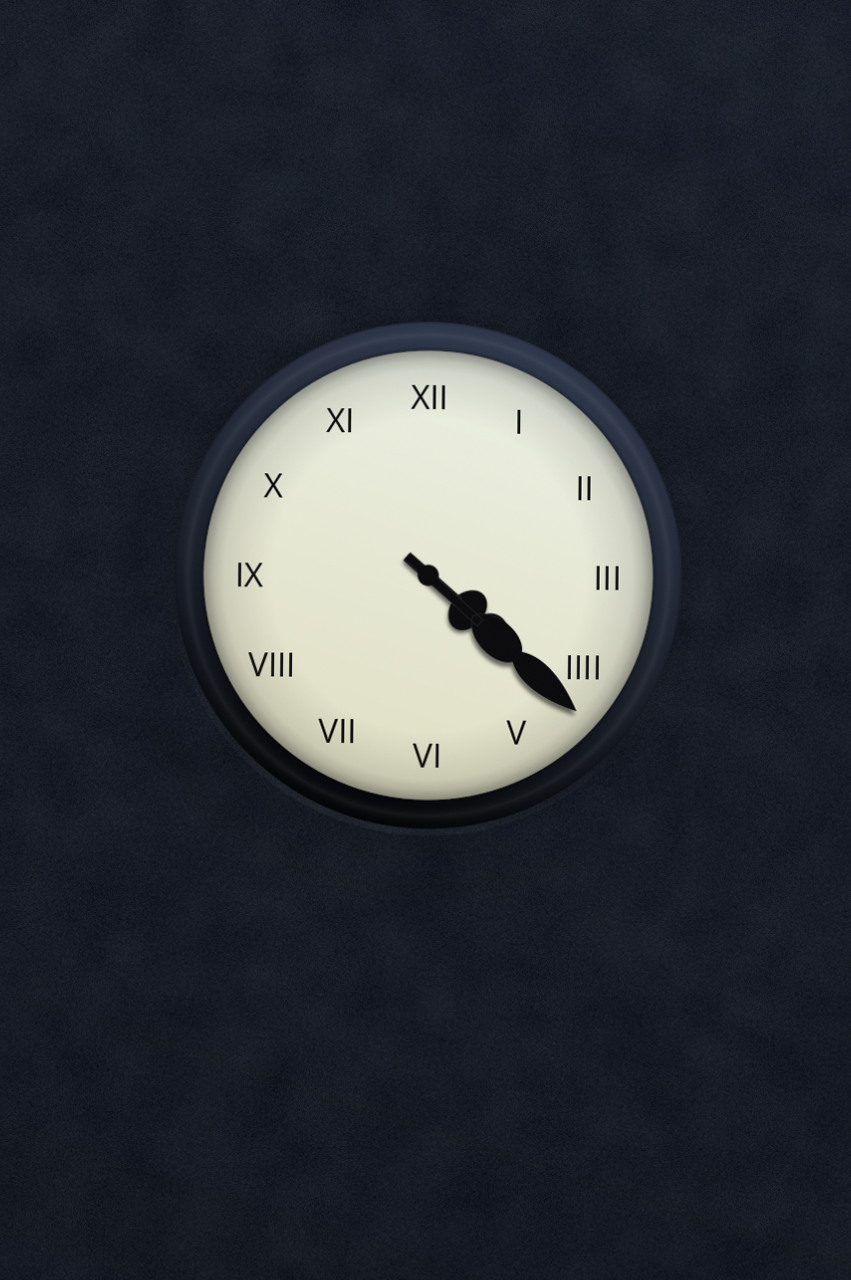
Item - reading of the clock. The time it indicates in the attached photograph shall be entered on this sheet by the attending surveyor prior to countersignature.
4:22
